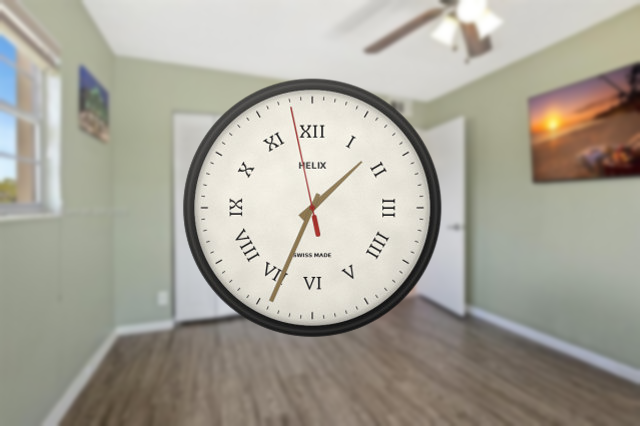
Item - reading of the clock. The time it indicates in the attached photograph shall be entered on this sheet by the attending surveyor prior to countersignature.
1:33:58
